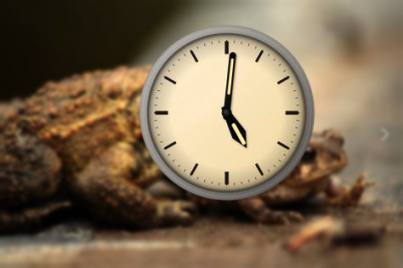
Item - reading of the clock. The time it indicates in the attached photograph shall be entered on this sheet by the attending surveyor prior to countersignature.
5:01
